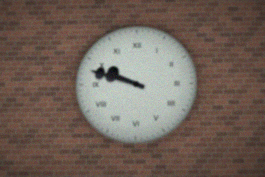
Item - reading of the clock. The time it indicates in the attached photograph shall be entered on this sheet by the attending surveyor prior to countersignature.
9:48
